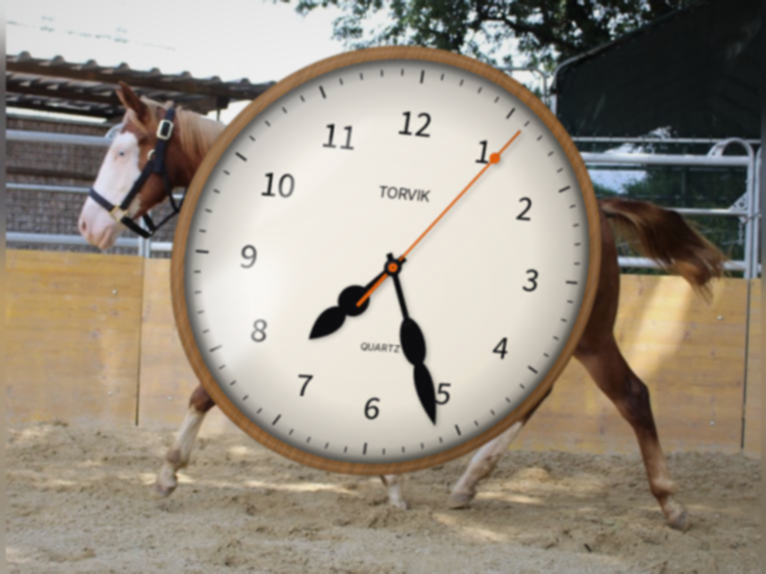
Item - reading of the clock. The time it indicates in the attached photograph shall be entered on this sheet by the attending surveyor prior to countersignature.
7:26:06
